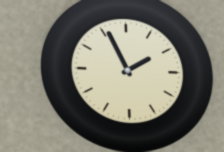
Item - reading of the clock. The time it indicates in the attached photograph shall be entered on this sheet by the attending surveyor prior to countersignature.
1:56
